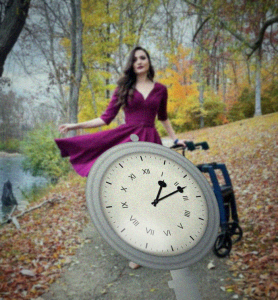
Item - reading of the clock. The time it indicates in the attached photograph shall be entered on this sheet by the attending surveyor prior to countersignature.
1:12
